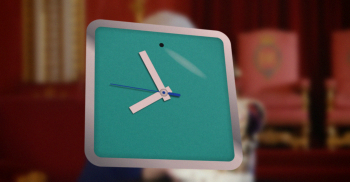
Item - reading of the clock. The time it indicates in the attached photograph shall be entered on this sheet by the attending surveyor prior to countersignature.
7:55:46
